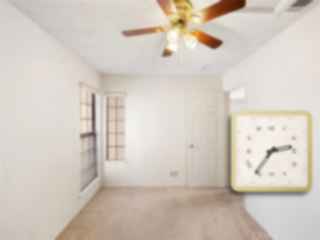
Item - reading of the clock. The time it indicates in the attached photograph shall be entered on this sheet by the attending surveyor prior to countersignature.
2:36
